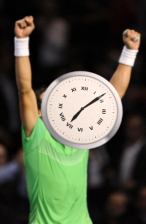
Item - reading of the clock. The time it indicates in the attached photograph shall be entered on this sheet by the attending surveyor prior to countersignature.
7:08
